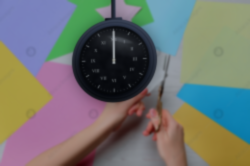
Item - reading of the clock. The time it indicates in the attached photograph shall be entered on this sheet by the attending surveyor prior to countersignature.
12:00
